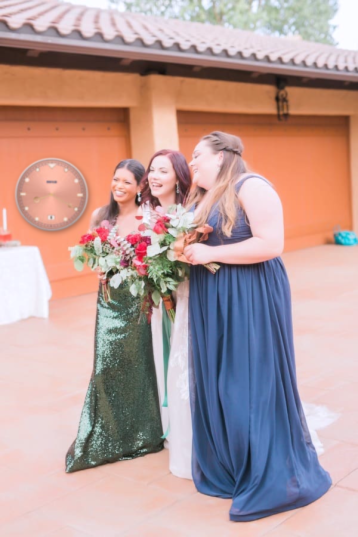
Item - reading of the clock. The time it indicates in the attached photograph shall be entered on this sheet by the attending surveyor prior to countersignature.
8:20
